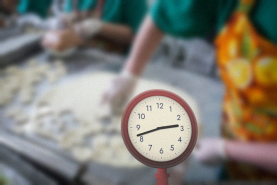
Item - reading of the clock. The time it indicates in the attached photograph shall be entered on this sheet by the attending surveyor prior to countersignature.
2:42
